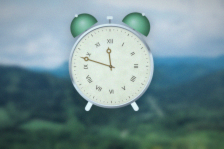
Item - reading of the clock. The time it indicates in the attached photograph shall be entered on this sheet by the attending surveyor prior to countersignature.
11:48
